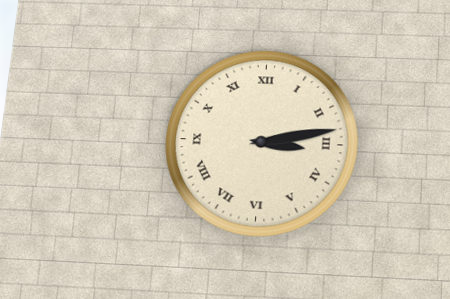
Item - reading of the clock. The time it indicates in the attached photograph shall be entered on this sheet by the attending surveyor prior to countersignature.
3:13
